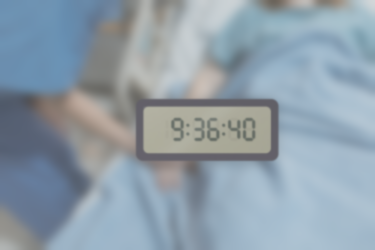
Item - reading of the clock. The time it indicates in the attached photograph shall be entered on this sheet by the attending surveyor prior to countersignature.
9:36:40
